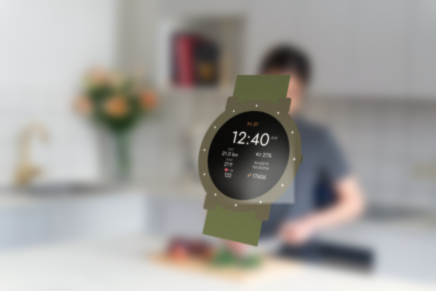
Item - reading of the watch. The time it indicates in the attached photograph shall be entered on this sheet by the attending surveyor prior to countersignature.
12:40
